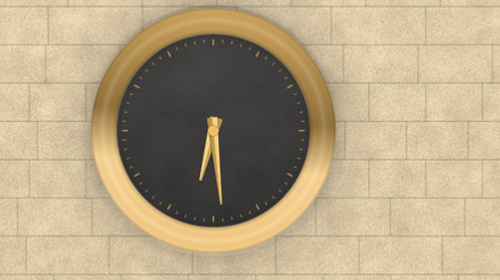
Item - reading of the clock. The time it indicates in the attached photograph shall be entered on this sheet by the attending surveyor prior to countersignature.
6:29
